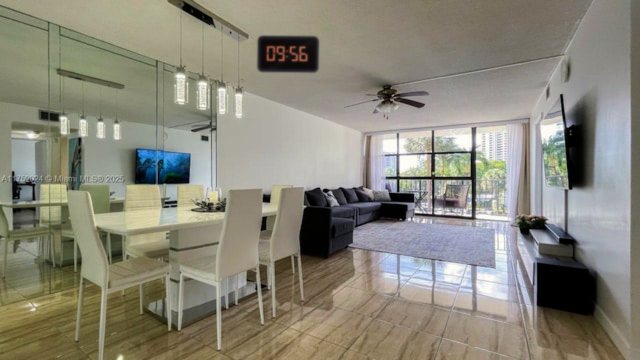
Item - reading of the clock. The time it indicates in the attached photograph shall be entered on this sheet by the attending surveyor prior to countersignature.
9:56
